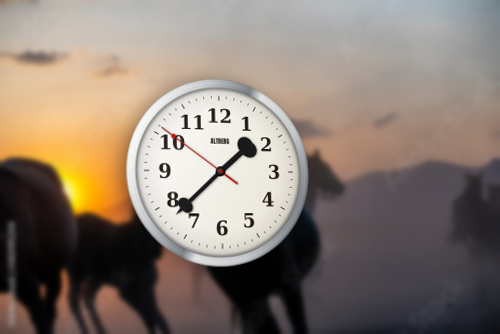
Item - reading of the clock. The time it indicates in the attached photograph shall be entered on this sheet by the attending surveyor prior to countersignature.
1:37:51
